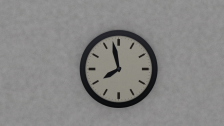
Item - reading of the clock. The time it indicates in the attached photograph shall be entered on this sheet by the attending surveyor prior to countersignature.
7:58
